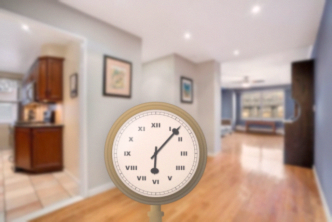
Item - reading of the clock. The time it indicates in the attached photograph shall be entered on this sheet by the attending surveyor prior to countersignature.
6:07
